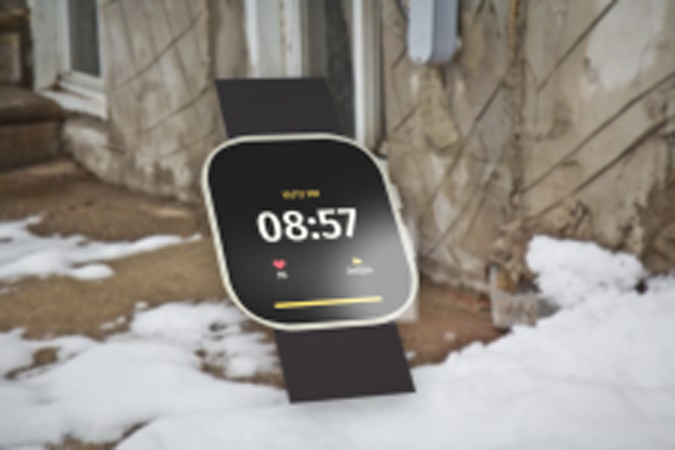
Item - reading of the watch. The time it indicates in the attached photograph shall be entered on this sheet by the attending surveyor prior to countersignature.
8:57
